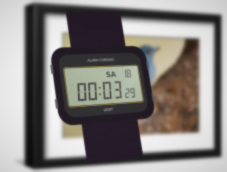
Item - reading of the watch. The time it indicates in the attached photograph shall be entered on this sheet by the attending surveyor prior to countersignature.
0:03
